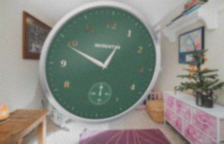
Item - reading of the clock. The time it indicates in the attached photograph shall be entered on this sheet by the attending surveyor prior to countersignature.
12:49
